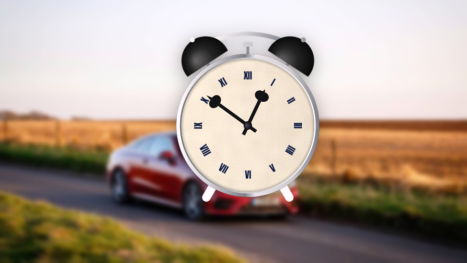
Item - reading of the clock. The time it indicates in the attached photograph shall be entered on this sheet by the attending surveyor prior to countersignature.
12:51
